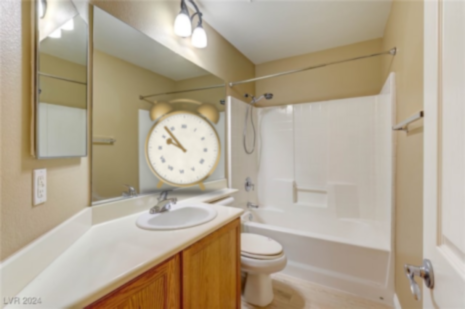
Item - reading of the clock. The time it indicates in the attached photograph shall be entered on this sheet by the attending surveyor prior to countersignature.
9:53
